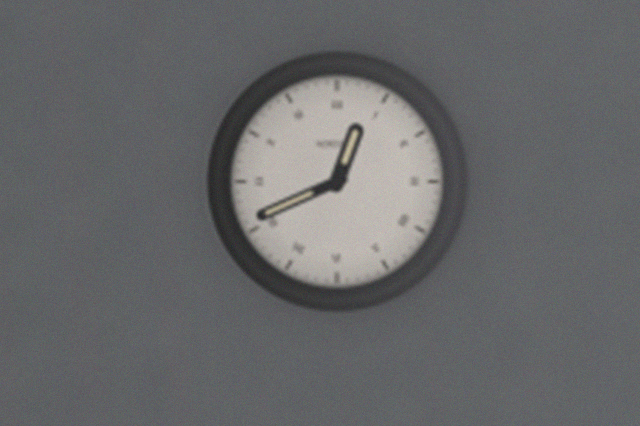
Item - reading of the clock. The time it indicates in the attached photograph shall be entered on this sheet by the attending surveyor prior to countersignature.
12:41
